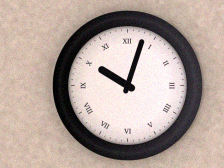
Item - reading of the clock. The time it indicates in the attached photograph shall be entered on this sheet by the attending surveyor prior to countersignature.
10:03
